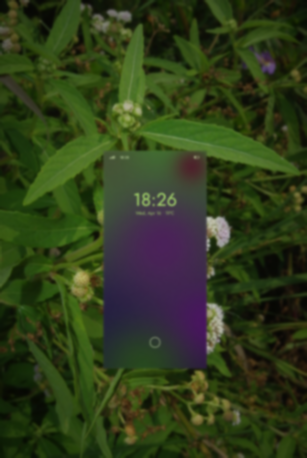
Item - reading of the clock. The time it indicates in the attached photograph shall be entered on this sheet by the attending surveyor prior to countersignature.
18:26
